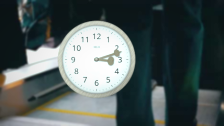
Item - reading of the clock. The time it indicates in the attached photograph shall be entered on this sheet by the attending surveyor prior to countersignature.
3:12
